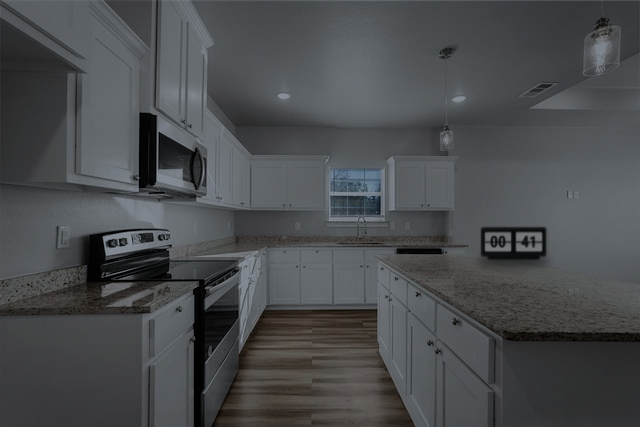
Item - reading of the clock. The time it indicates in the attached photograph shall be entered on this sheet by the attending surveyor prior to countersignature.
0:41
